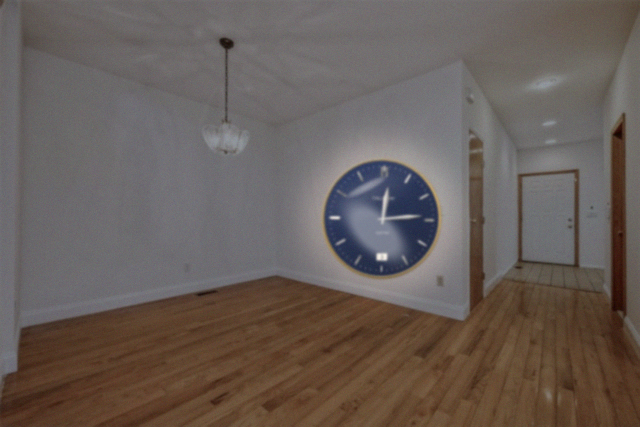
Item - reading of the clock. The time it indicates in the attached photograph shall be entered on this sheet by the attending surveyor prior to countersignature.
12:14
